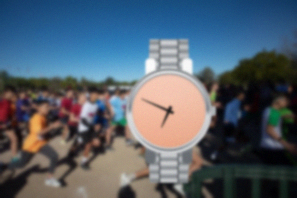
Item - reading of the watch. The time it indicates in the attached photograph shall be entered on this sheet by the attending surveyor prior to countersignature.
6:49
